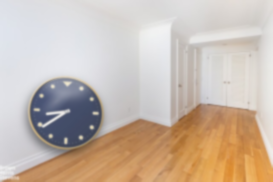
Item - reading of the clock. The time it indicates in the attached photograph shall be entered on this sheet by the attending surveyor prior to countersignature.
8:39
